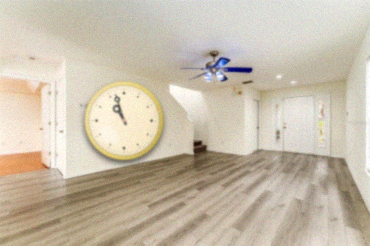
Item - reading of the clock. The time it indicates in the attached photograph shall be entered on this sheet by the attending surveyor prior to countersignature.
10:57
